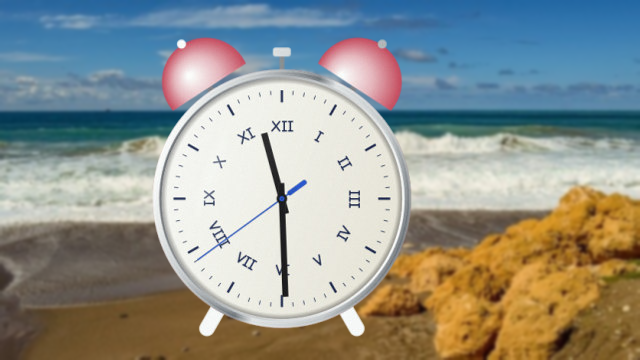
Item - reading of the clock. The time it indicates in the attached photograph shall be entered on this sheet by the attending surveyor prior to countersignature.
11:29:39
